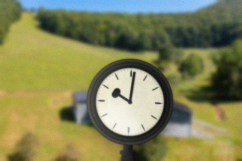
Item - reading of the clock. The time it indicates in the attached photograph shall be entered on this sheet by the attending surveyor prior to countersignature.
10:01
